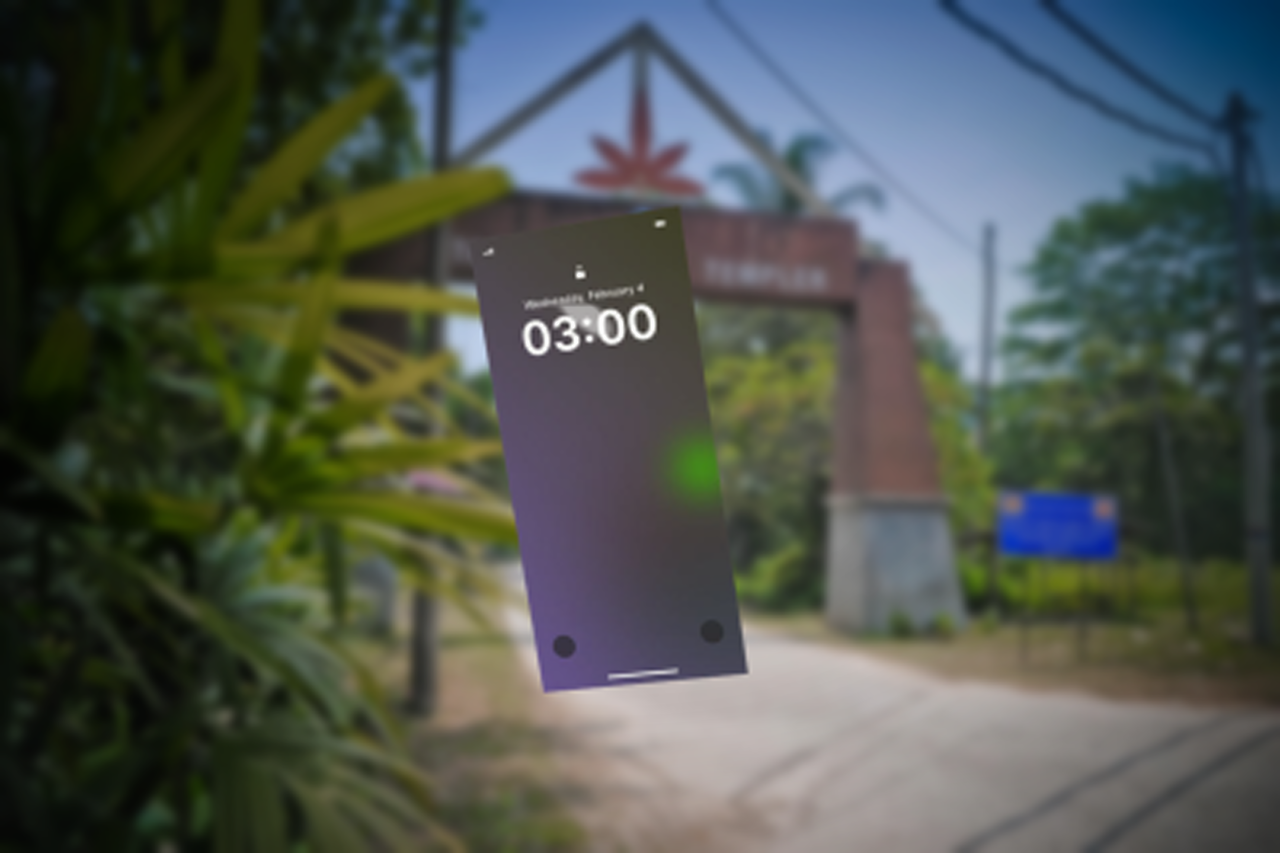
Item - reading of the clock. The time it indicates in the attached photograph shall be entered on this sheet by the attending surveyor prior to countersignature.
3:00
